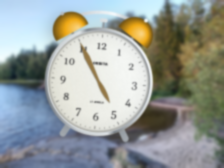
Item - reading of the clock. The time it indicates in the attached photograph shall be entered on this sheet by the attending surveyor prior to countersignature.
4:55
